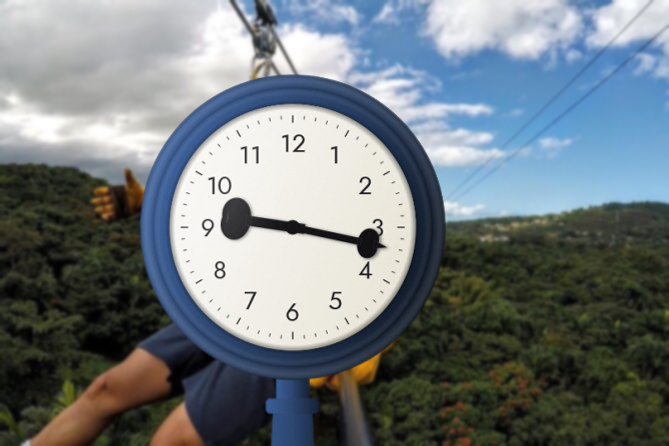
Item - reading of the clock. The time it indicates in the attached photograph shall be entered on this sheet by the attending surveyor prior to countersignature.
9:17
